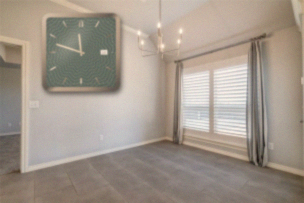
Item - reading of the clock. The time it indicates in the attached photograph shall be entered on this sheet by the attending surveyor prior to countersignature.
11:48
